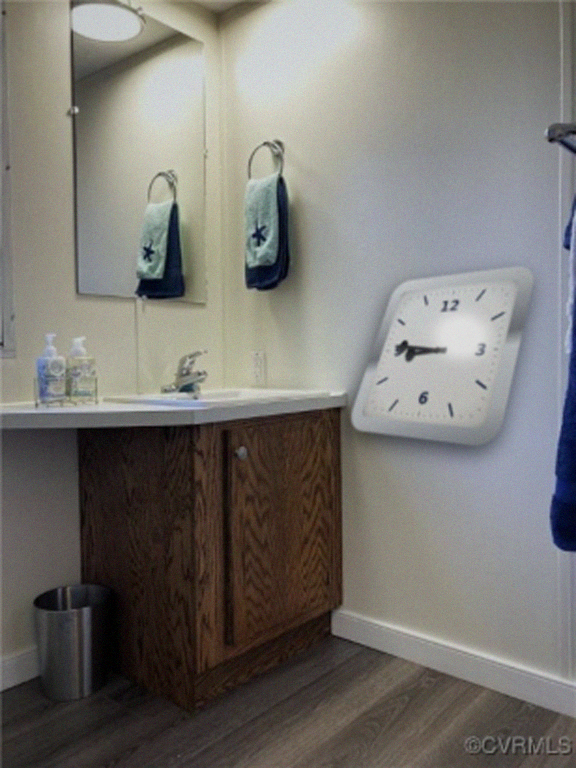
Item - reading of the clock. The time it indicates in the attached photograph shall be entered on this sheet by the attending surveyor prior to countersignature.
8:46
